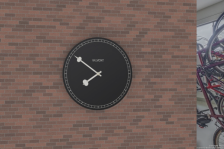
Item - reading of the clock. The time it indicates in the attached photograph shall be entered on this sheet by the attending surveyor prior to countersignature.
7:51
